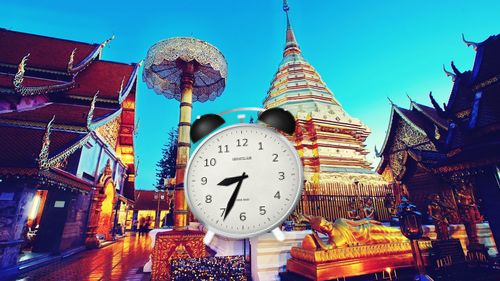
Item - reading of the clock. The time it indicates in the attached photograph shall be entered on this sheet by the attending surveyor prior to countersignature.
8:34
